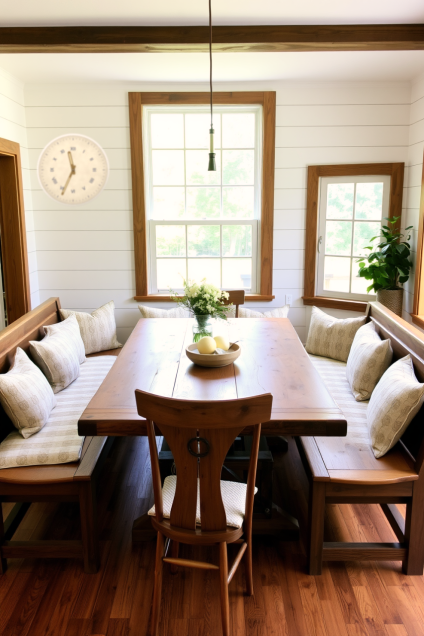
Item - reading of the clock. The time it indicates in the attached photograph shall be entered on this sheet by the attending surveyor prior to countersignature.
11:34
